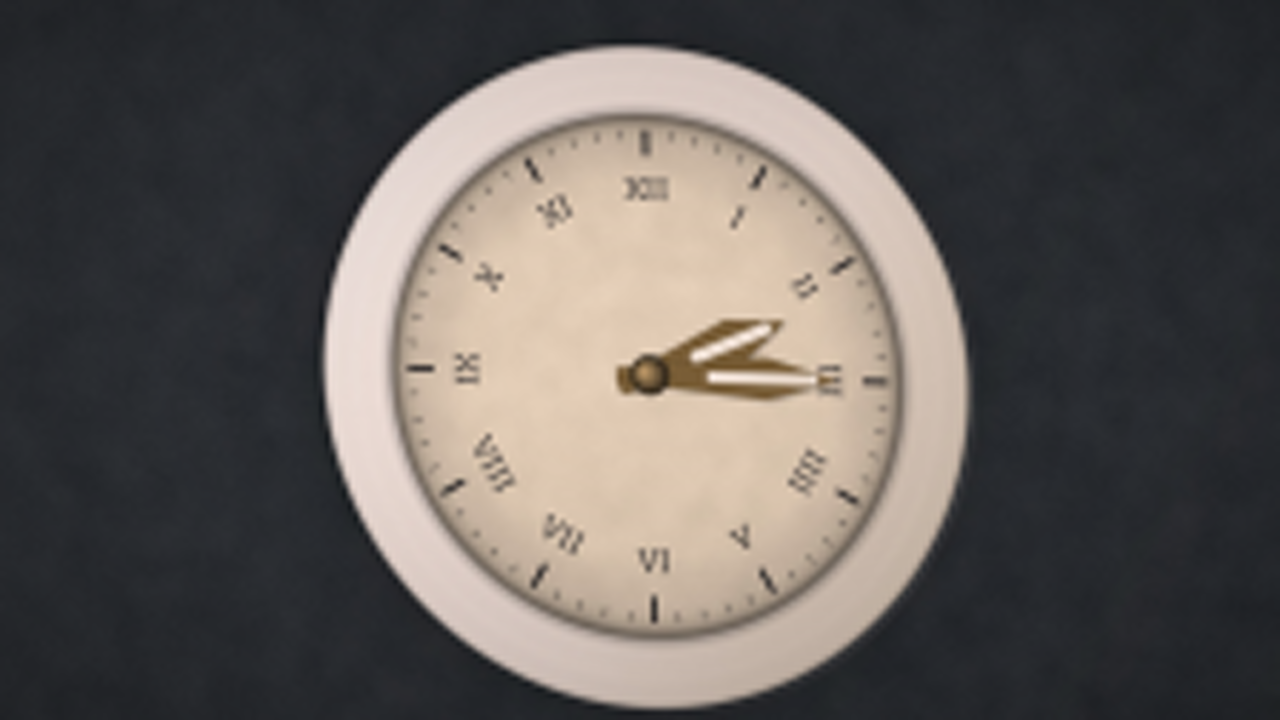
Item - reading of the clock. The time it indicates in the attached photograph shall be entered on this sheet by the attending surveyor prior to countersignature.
2:15
